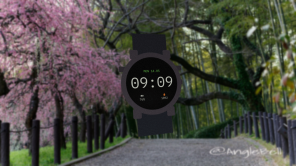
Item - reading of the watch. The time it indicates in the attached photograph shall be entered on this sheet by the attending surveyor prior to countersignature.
9:09
